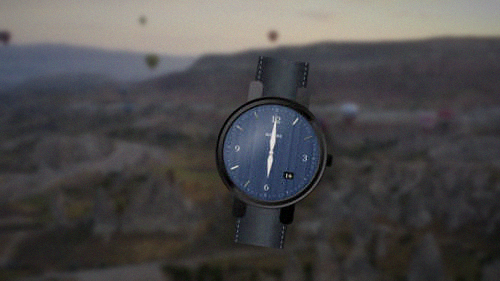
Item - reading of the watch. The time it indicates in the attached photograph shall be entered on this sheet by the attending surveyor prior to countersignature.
6:00
